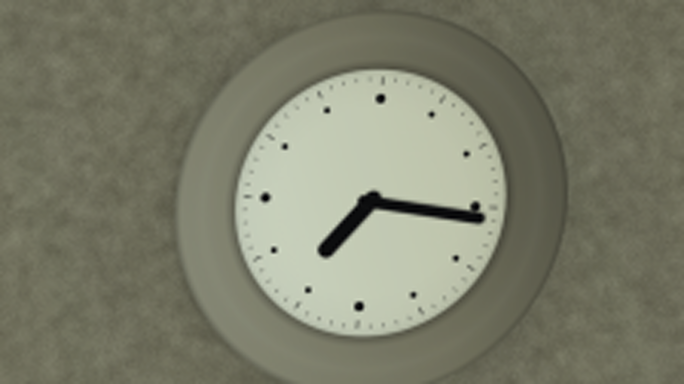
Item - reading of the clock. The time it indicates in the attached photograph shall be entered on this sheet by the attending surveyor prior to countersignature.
7:16
